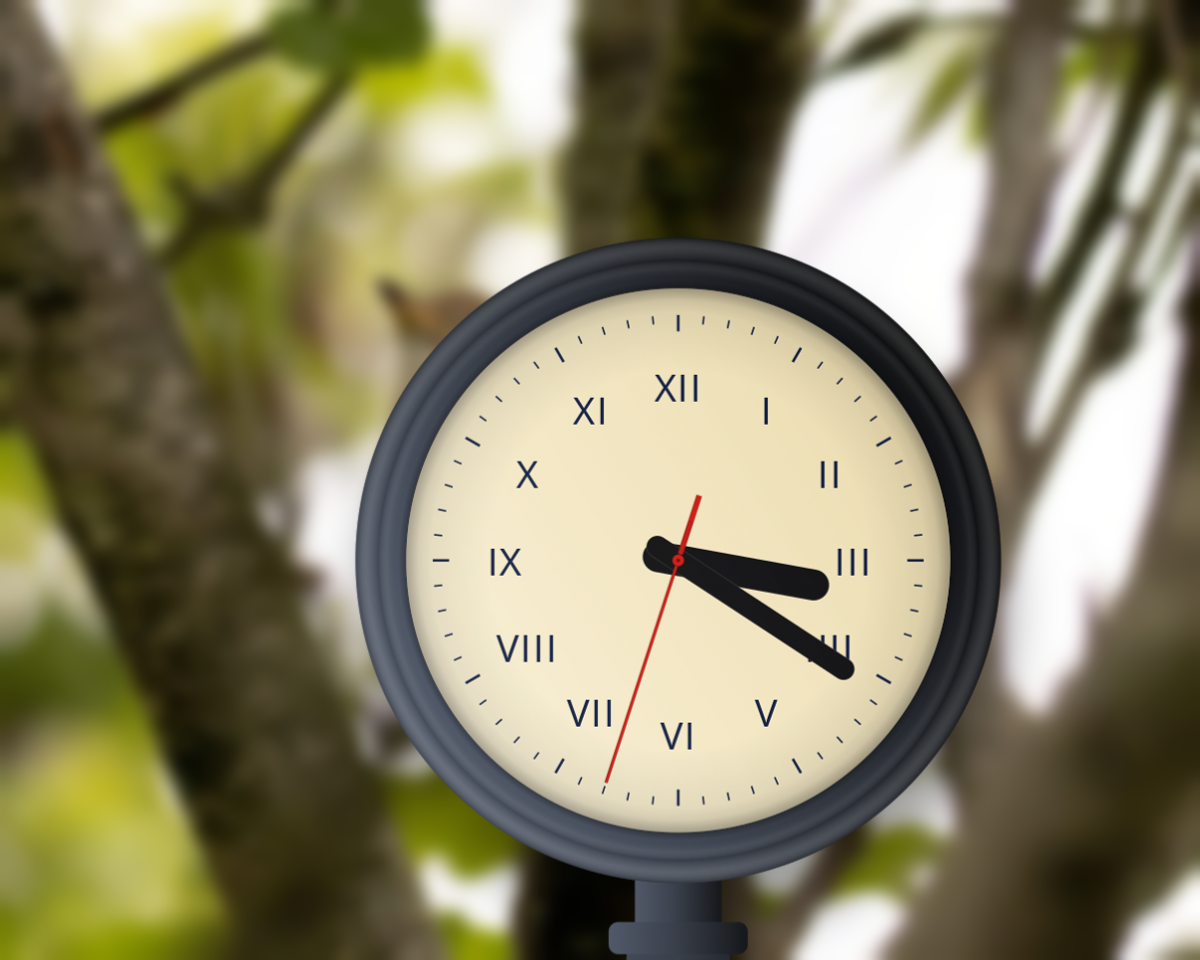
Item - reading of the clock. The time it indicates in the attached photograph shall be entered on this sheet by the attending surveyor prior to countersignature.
3:20:33
